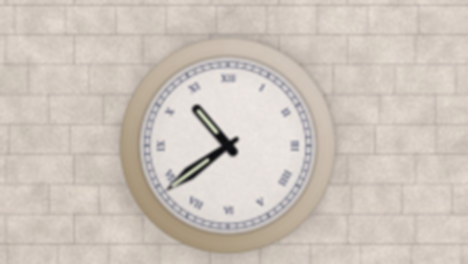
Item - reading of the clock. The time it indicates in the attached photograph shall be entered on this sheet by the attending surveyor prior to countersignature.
10:39
